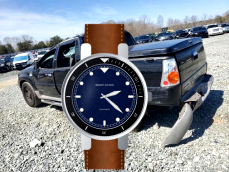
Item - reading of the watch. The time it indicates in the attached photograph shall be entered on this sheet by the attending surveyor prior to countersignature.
2:22
